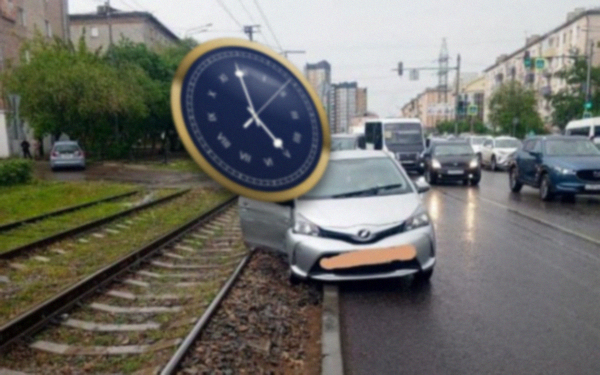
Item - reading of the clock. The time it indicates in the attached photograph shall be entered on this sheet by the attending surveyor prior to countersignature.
4:59:09
